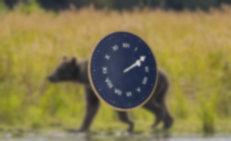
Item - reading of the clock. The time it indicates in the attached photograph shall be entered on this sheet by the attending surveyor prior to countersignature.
2:10
